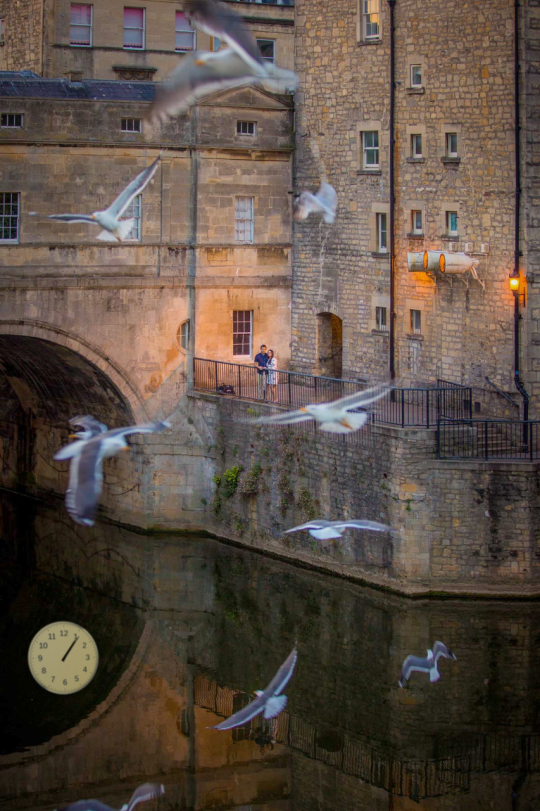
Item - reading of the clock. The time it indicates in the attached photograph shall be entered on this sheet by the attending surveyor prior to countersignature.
1:06
